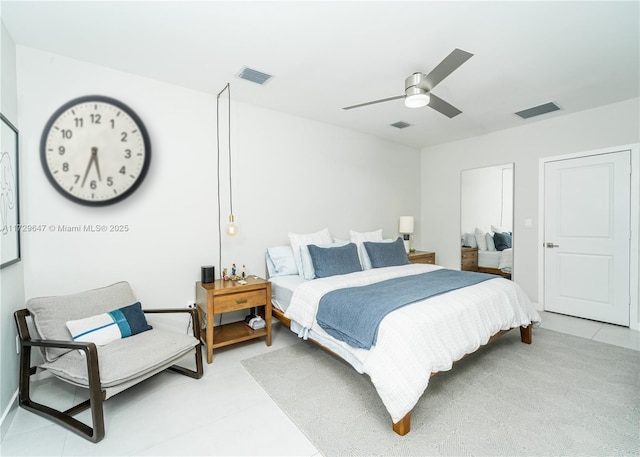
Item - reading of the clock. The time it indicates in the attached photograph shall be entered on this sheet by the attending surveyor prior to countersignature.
5:33
